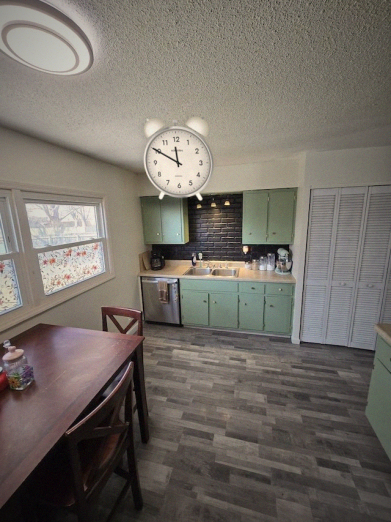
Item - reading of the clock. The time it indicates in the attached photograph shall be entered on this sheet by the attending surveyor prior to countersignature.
11:50
